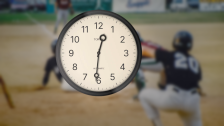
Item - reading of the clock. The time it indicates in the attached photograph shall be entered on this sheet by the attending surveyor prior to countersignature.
12:31
